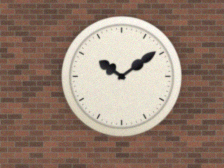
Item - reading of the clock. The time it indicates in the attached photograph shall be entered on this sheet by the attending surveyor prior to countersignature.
10:09
